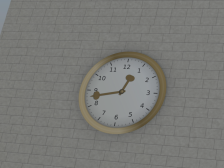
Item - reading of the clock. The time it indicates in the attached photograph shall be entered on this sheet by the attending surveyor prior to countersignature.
12:43
